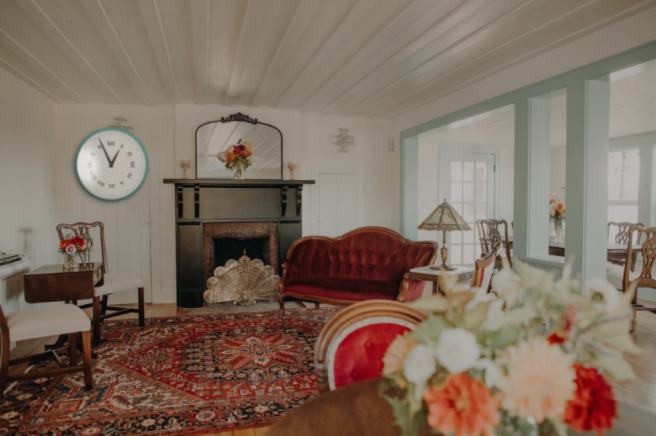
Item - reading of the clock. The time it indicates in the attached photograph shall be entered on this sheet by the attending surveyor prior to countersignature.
12:56
